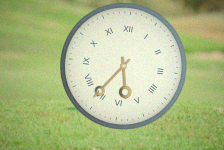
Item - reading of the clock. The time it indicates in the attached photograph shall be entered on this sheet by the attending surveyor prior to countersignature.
5:36
